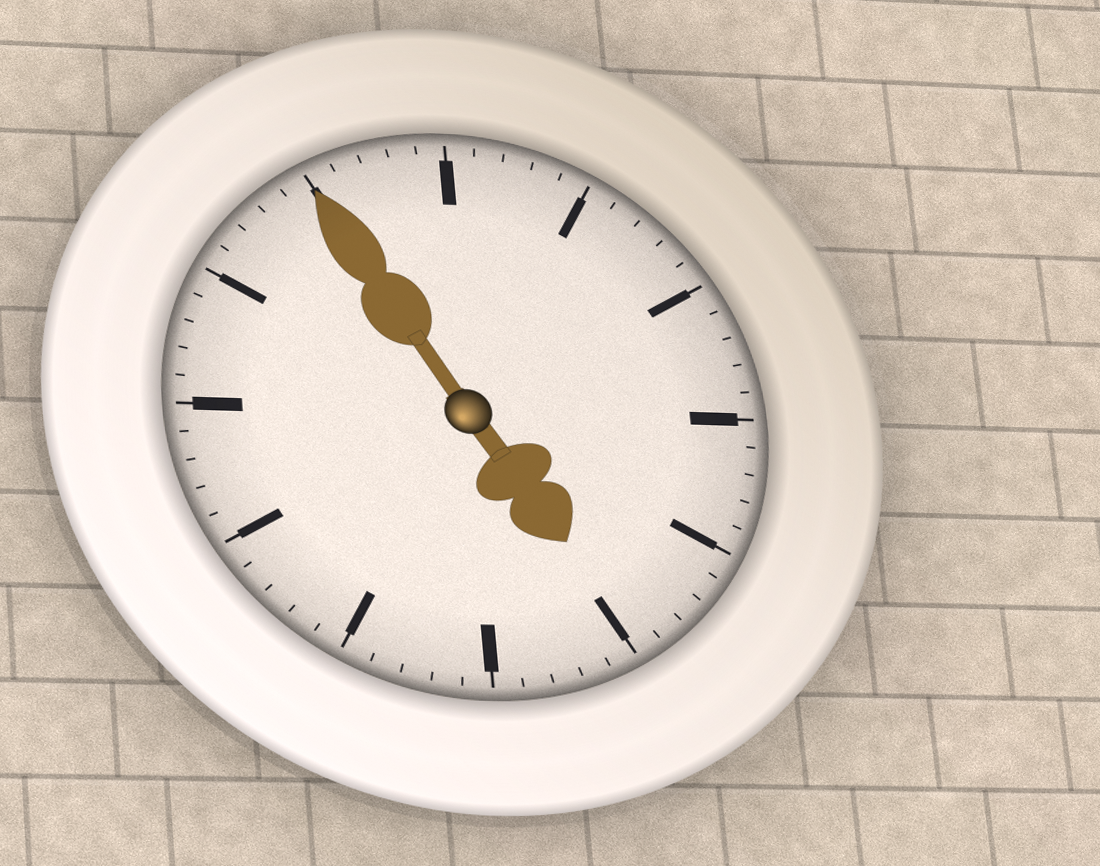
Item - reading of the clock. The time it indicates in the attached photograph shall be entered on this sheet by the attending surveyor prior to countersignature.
4:55
